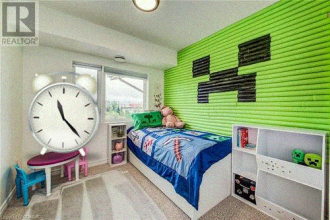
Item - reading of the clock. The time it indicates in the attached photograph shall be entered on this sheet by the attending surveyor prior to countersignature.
11:23
